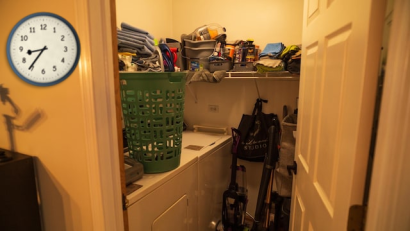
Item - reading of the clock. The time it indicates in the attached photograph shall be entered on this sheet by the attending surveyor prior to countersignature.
8:36
